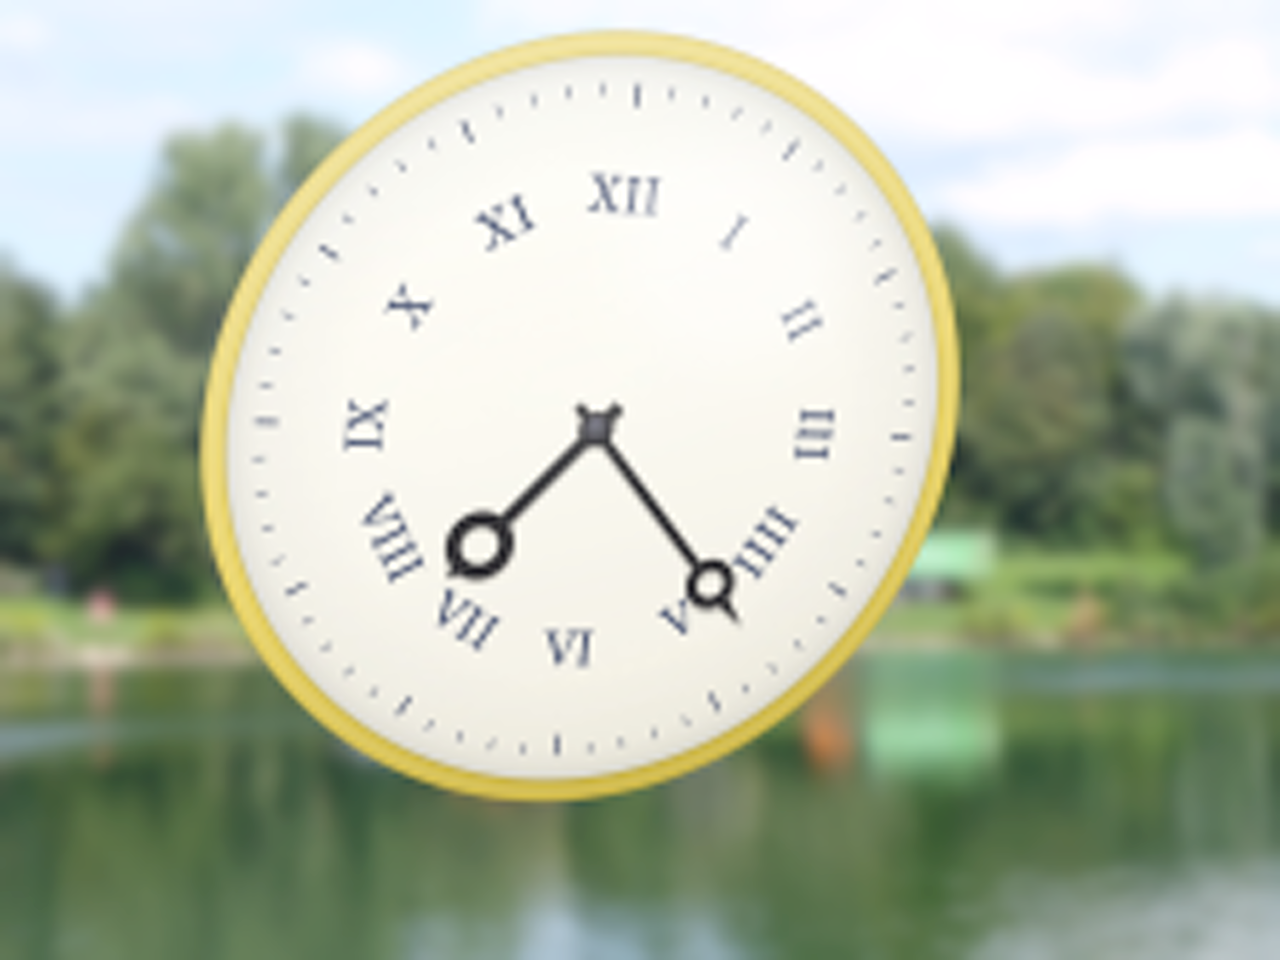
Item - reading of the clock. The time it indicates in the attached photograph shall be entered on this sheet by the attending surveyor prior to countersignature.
7:23
